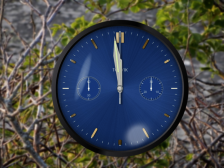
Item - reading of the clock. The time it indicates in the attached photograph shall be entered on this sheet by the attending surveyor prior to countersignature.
11:59
